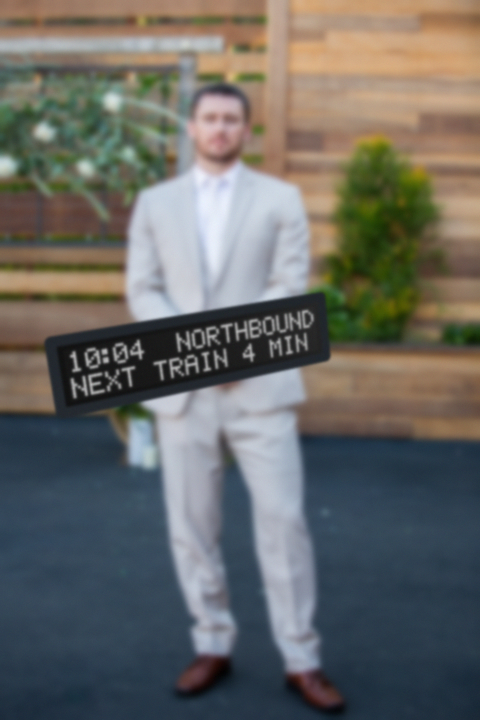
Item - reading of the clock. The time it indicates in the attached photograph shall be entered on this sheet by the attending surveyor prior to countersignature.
10:04
